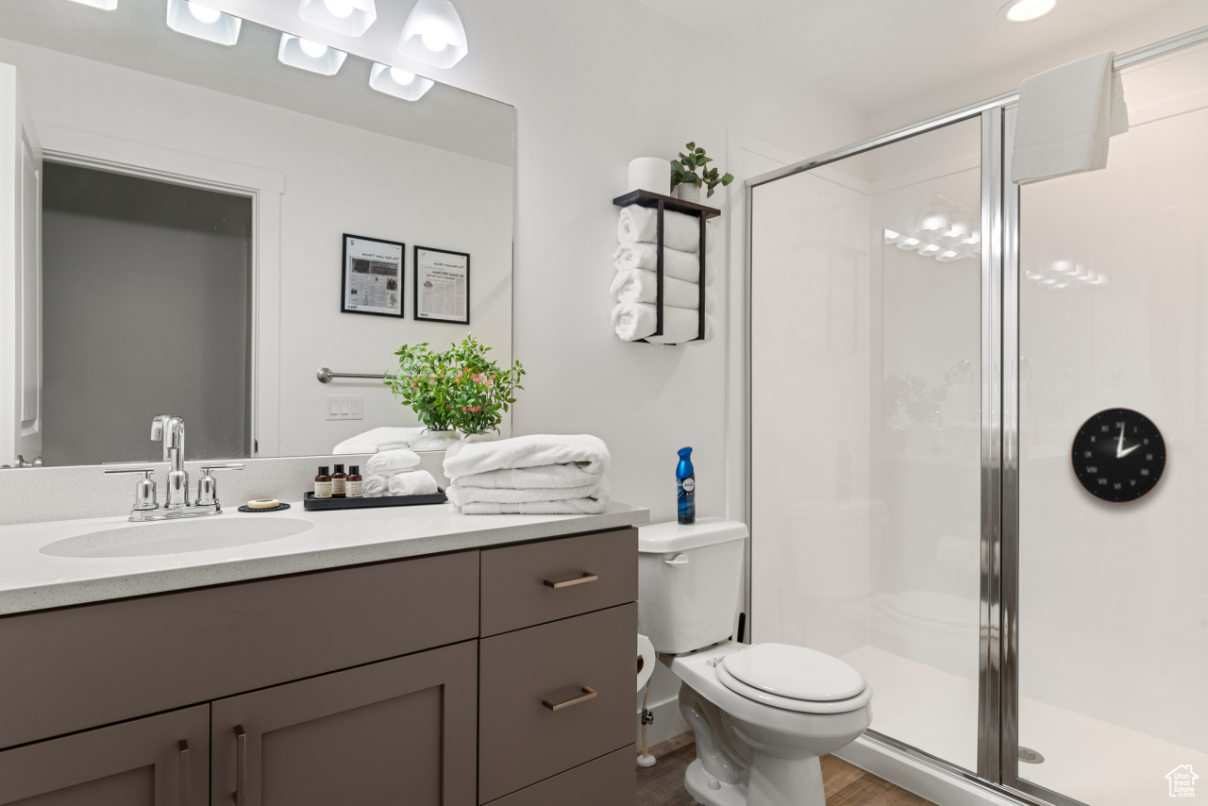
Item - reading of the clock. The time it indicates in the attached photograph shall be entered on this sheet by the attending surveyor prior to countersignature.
2:01
